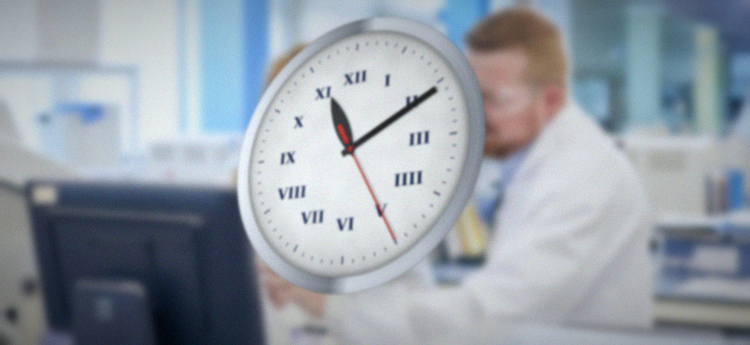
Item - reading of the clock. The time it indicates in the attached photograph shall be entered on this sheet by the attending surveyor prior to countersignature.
11:10:25
